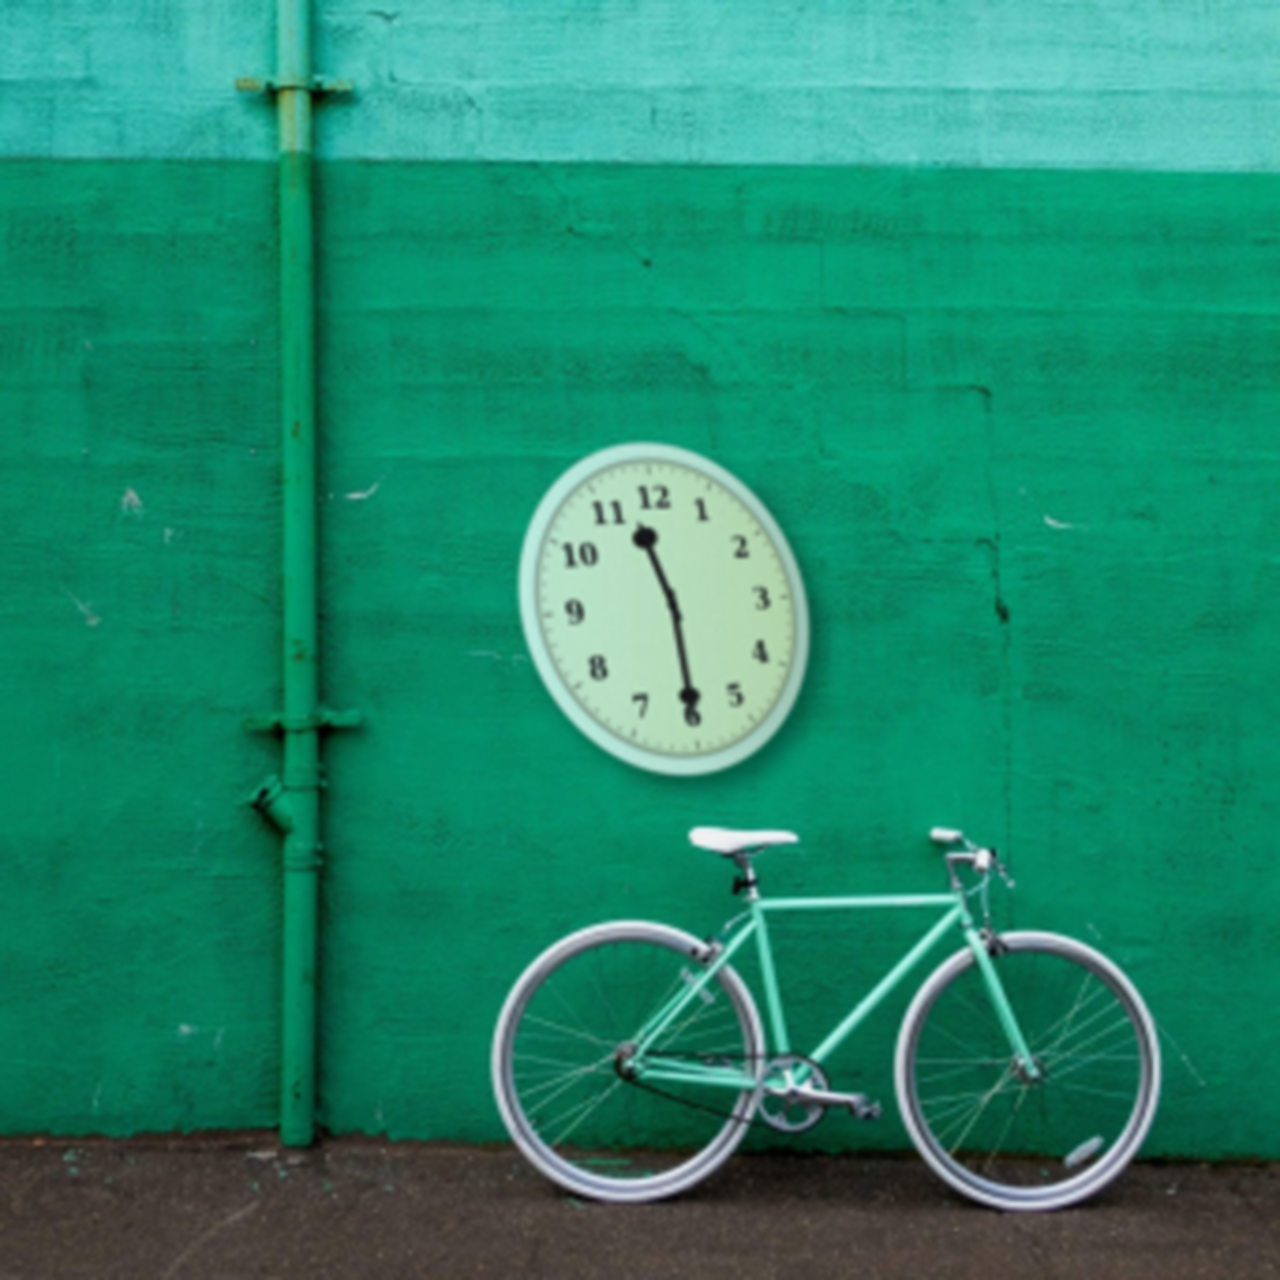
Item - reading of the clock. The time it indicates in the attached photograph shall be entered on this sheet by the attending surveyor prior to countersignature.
11:30
